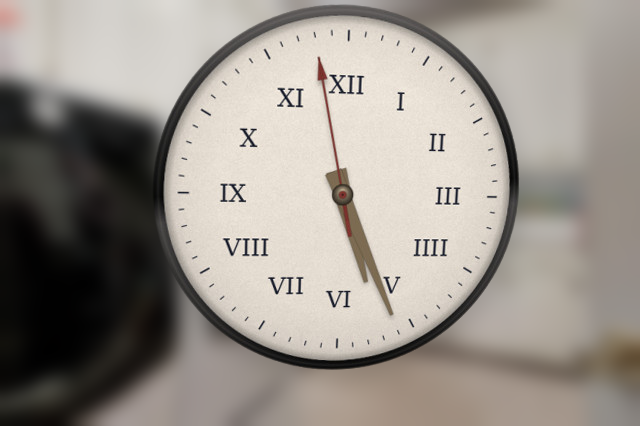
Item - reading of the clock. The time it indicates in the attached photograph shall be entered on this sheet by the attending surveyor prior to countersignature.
5:25:58
